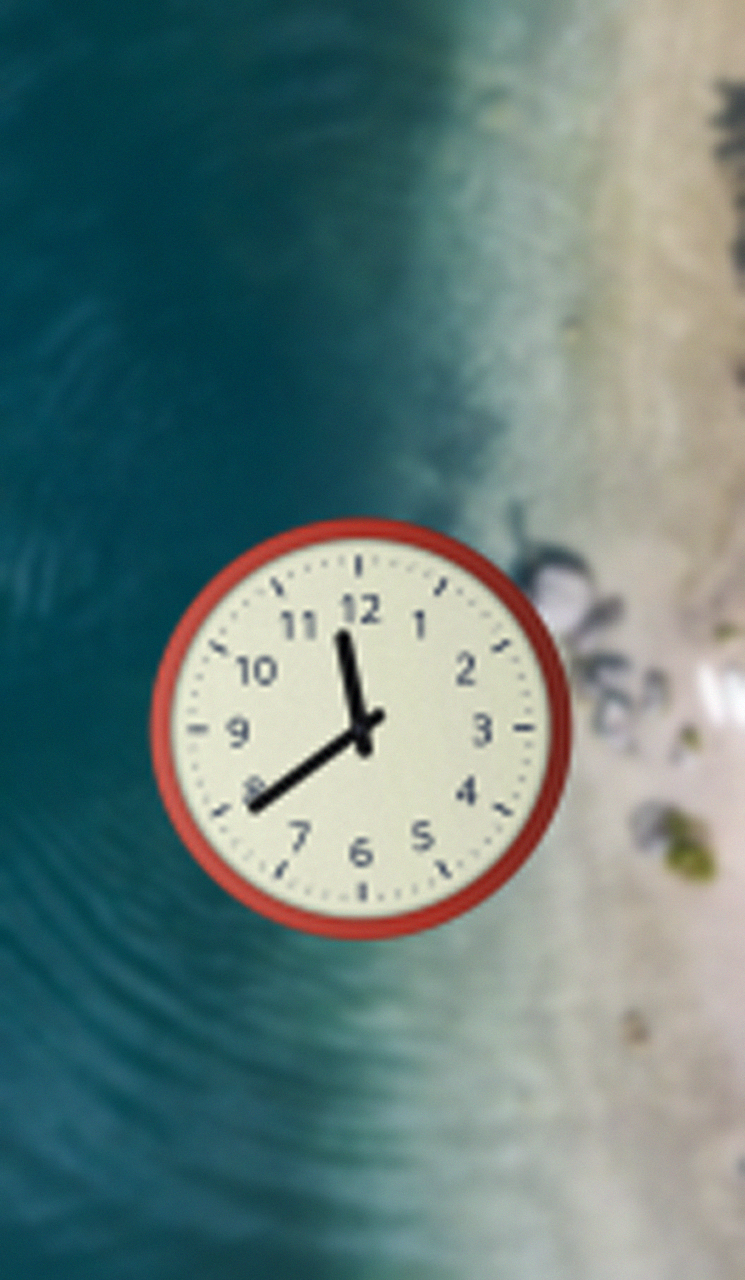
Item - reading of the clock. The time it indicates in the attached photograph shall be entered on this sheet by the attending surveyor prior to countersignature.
11:39
